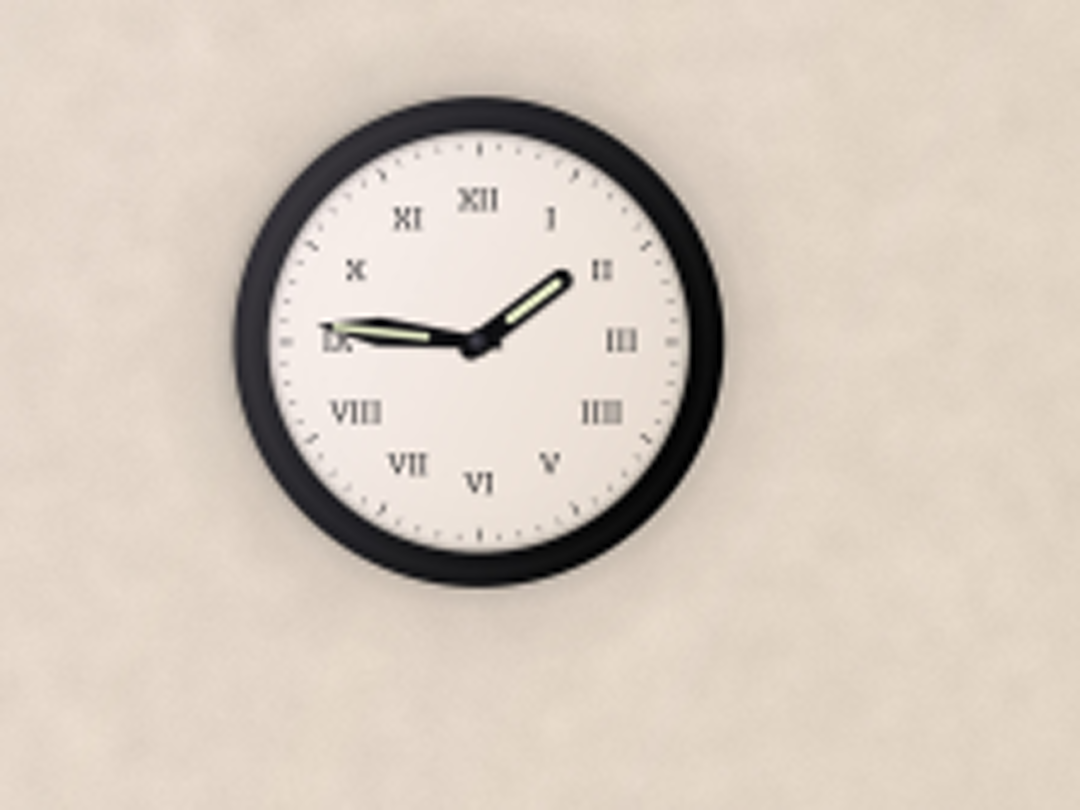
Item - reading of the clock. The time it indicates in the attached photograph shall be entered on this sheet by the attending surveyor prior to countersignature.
1:46
